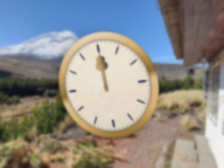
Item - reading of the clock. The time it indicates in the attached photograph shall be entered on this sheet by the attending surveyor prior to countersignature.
12:00
